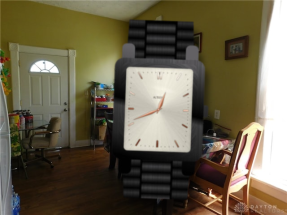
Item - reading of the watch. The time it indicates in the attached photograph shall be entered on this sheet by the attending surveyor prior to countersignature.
12:41
